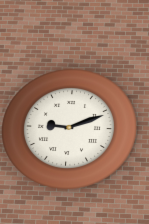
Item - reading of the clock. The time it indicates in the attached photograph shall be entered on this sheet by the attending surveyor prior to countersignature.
9:11
